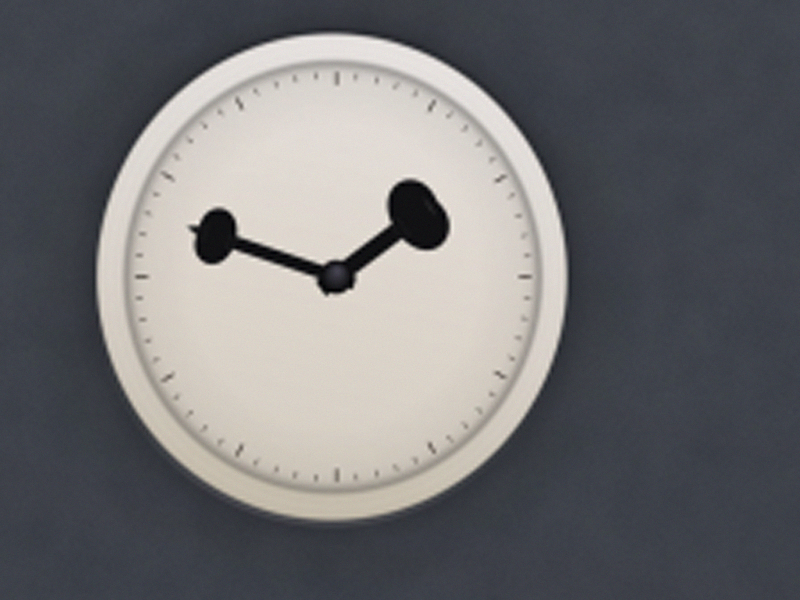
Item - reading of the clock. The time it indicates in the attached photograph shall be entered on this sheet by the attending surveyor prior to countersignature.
1:48
